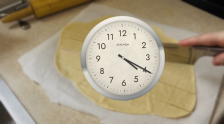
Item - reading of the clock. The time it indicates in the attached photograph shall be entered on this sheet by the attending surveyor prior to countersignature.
4:20
